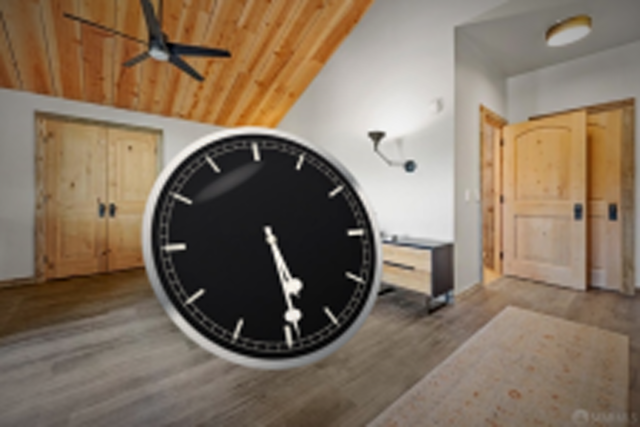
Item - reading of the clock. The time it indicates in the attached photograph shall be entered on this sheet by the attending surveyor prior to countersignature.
5:29
